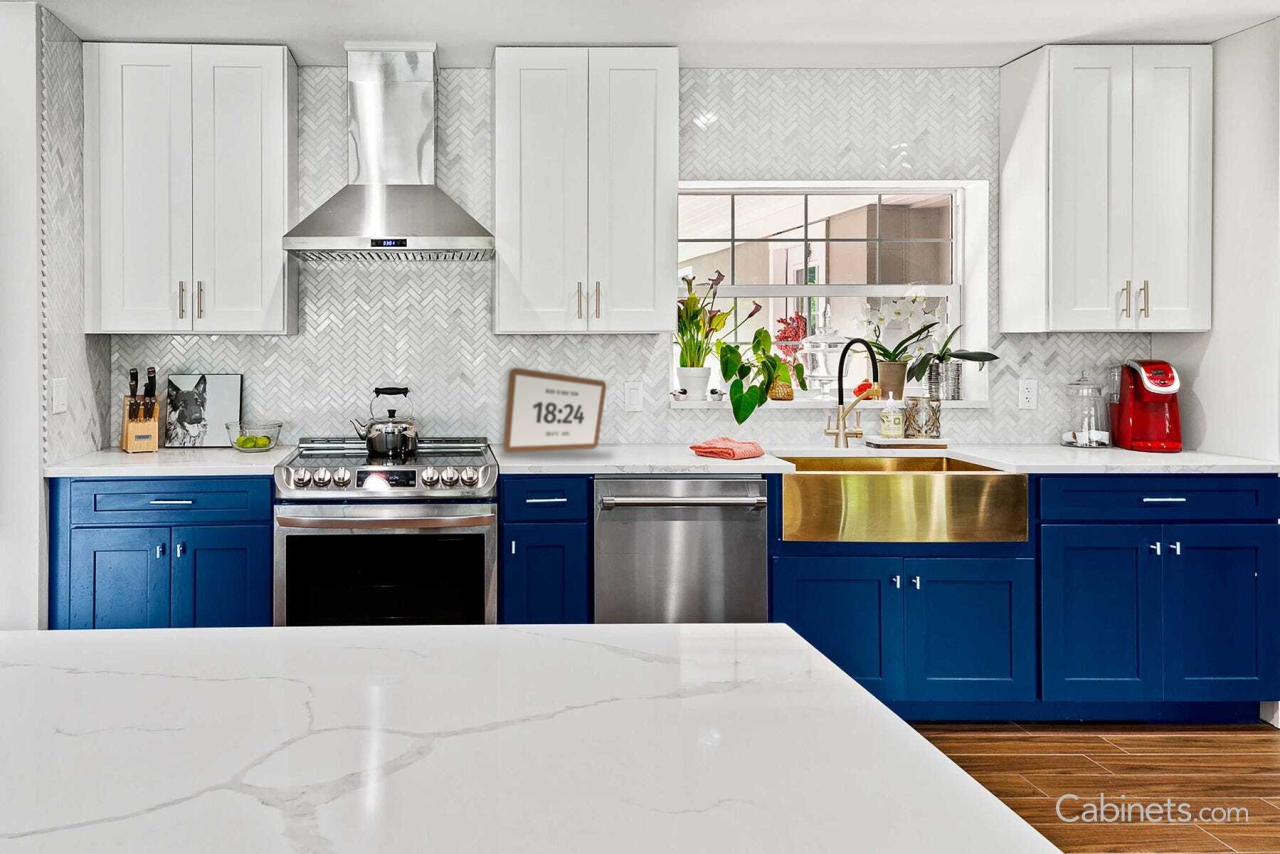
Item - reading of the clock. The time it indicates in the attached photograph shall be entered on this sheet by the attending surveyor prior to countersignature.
18:24
